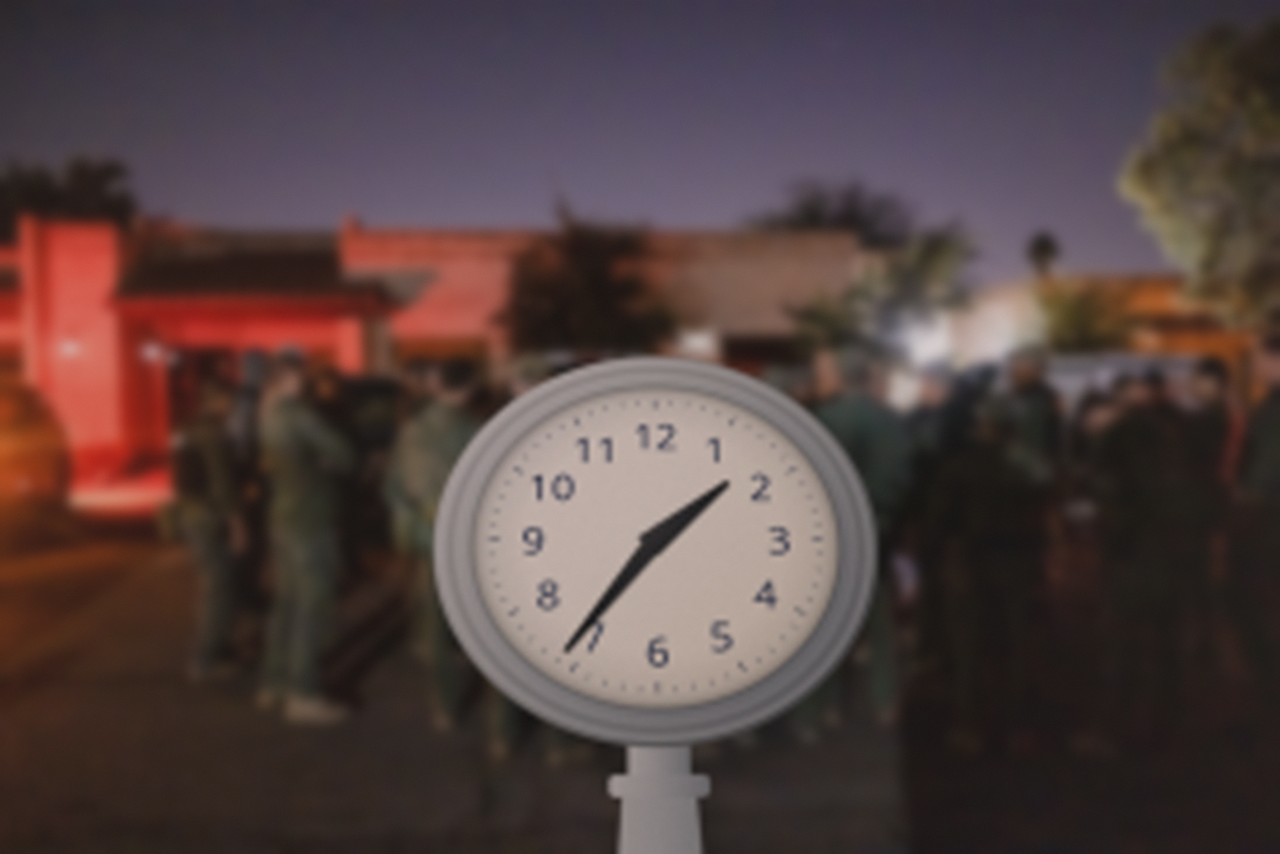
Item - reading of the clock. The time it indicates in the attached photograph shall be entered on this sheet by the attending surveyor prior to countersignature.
1:36
